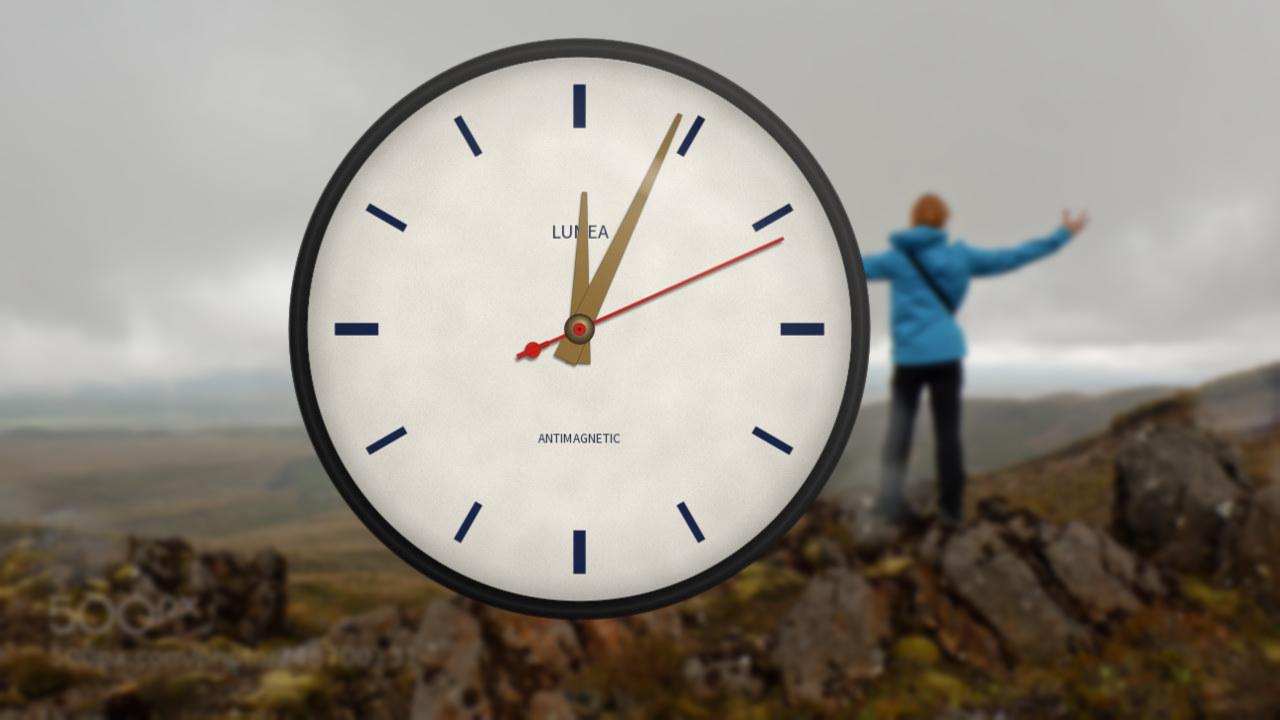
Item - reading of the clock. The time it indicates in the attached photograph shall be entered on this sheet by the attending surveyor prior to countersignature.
12:04:11
